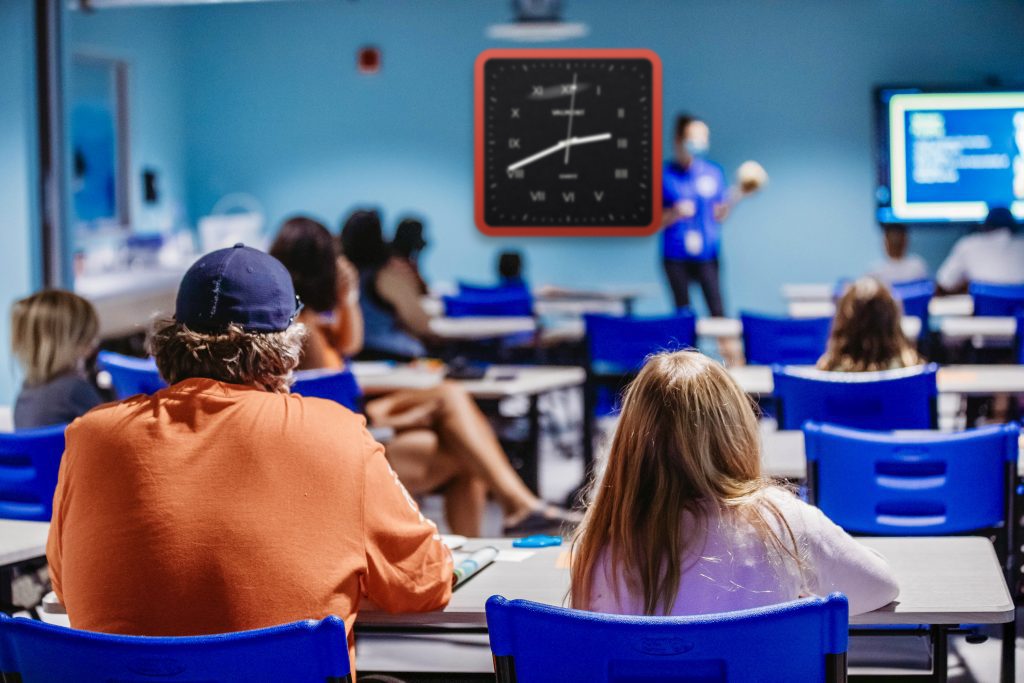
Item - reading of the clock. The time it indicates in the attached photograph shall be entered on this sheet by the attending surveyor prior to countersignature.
2:41:01
